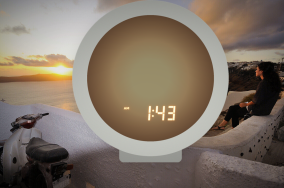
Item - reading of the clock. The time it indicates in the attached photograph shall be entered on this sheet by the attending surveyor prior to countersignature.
1:43
